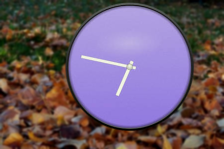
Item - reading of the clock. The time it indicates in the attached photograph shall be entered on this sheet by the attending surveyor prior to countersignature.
6:47
